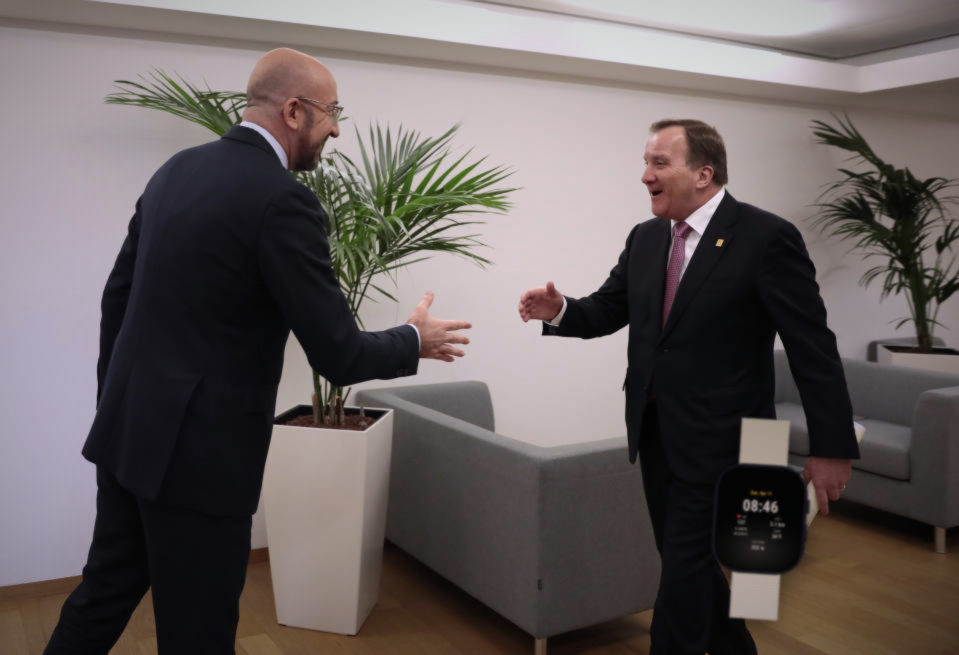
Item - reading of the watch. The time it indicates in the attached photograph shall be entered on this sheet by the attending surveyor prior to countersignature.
8:46
